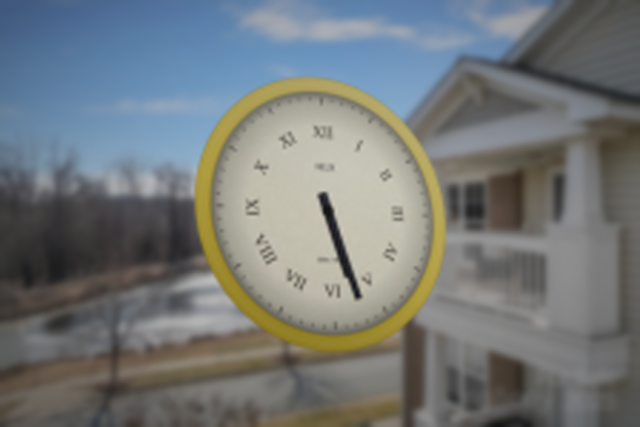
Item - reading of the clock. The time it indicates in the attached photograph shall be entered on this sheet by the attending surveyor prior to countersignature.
5:27
